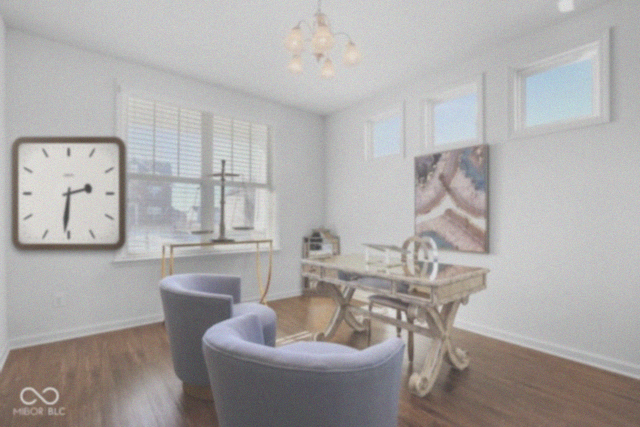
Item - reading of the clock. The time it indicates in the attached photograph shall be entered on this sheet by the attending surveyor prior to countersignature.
2:31
